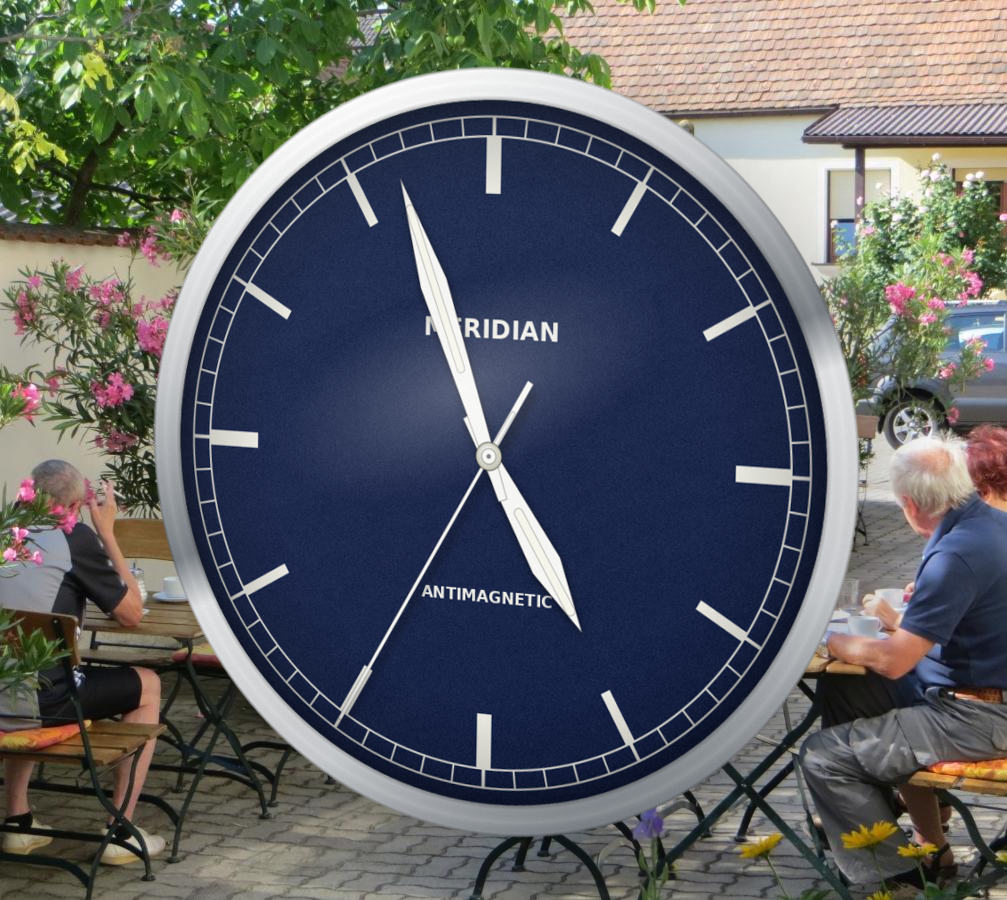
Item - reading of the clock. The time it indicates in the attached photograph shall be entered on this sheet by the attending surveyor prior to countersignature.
4:56:35
